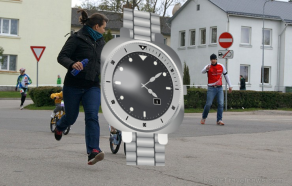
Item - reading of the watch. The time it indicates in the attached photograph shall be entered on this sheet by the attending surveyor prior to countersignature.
4:09
